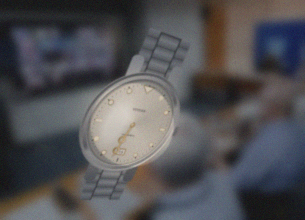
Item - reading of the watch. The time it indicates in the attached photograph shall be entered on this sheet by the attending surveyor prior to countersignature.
6:32
